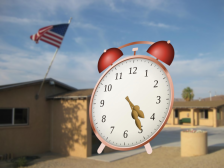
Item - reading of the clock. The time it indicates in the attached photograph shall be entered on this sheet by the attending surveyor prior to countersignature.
4:25
